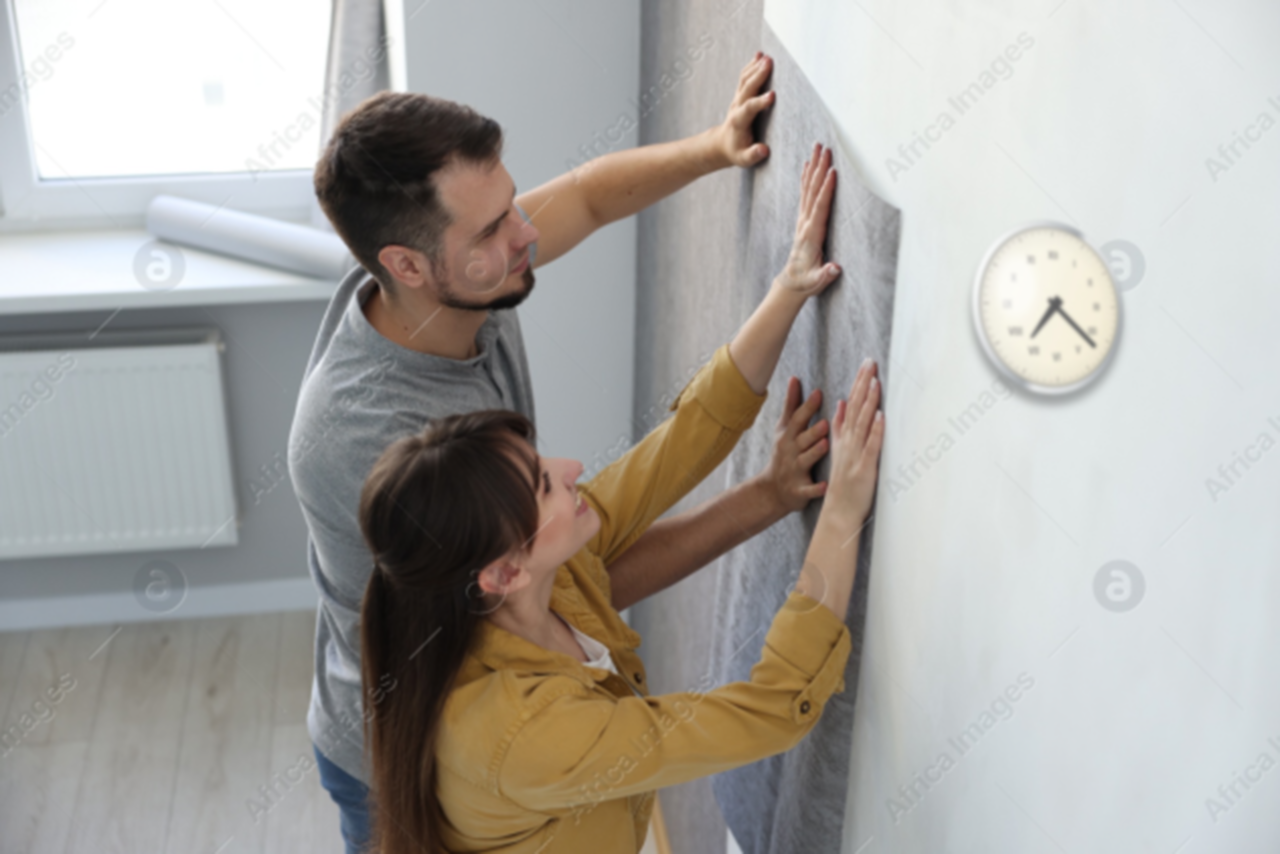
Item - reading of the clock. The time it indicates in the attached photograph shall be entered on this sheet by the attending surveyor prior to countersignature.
7:22
